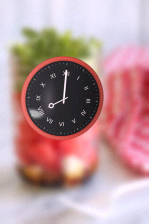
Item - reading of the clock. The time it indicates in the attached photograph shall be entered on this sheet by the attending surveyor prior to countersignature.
8:00
